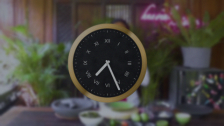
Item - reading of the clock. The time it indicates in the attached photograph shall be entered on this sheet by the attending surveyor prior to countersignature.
7:26
